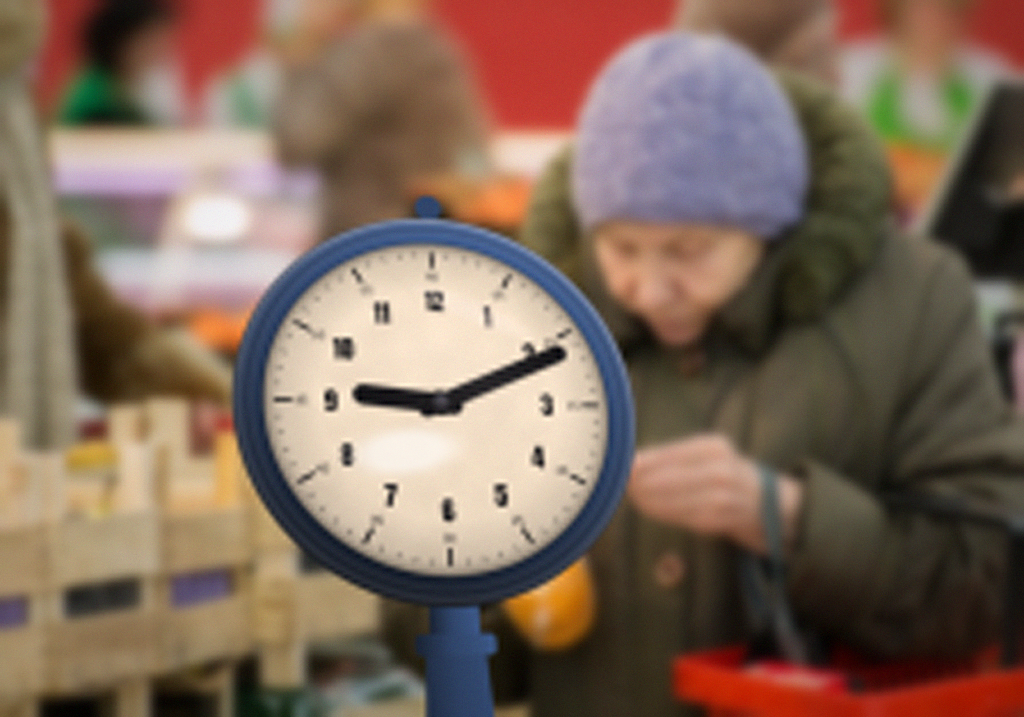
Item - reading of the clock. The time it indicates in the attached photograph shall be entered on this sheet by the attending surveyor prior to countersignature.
9:11
